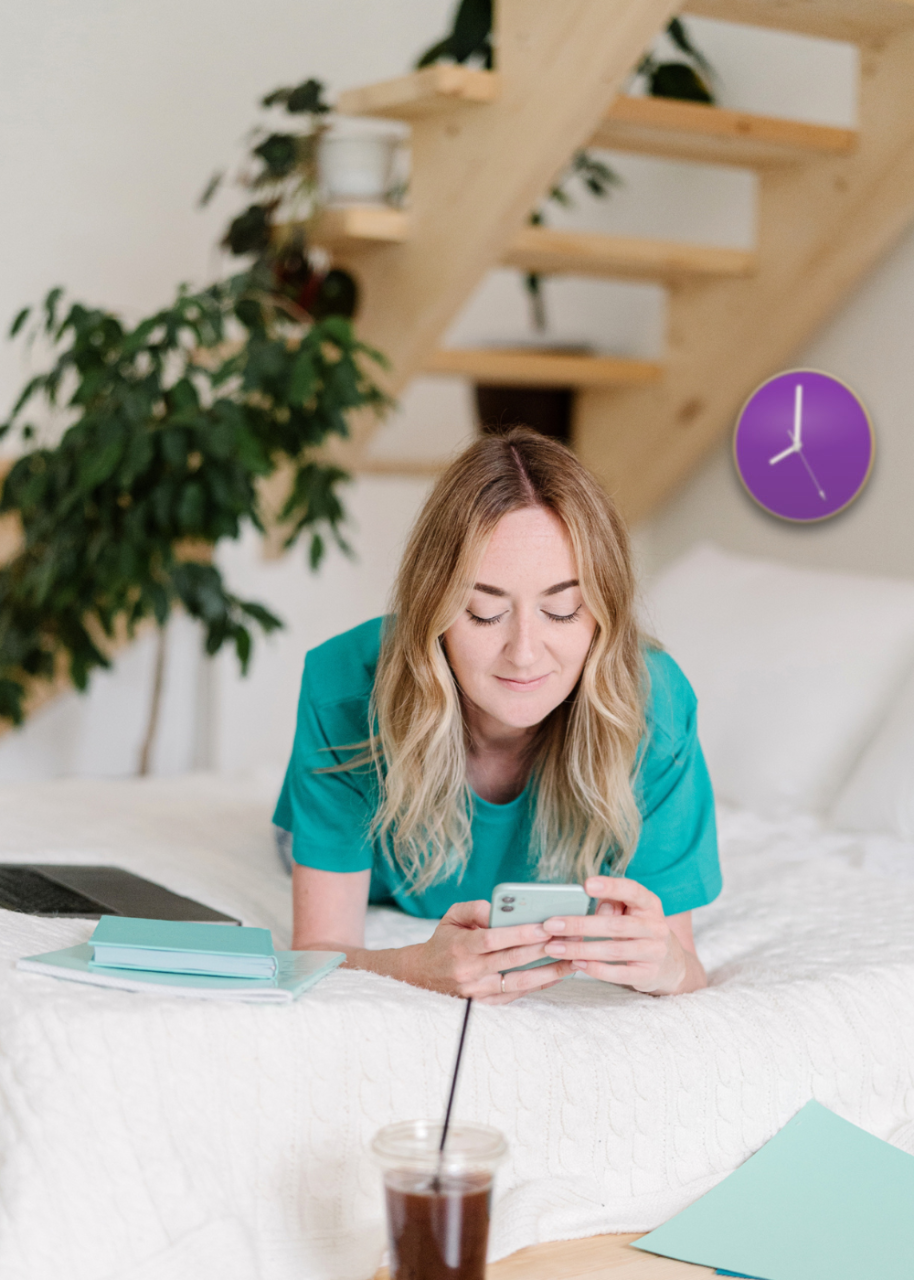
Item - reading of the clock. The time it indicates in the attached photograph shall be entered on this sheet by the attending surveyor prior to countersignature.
8:00:25
